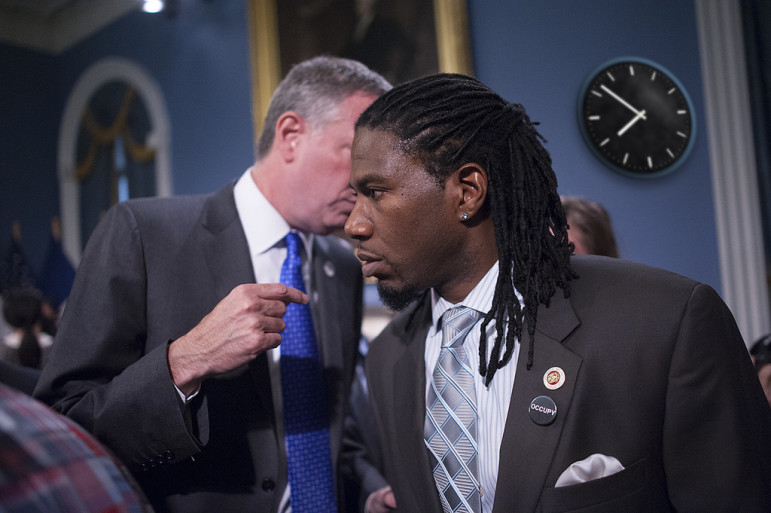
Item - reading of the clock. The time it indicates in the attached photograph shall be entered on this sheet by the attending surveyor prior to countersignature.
7:52
